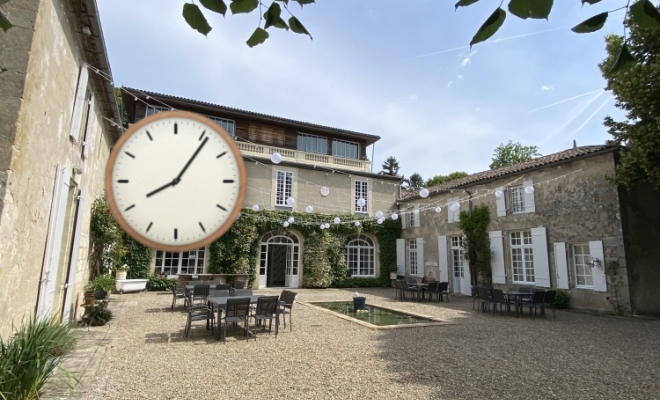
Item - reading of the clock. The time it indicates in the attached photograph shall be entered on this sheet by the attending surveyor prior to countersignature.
8:06
